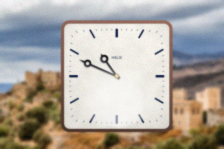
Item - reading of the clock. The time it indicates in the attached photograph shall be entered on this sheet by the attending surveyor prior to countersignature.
10:49
